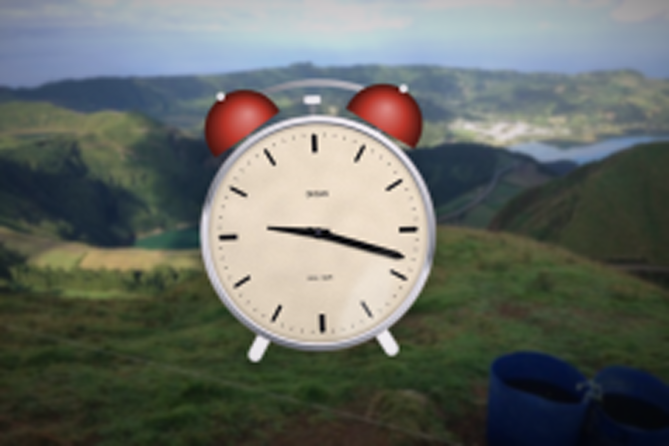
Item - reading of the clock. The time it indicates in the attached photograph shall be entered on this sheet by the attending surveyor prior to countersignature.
9:18
